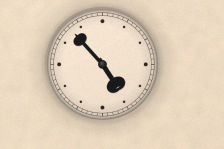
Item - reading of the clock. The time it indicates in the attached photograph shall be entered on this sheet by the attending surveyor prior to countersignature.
4:53
